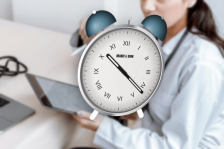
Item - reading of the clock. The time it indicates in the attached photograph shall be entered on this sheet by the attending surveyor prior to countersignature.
10:22
